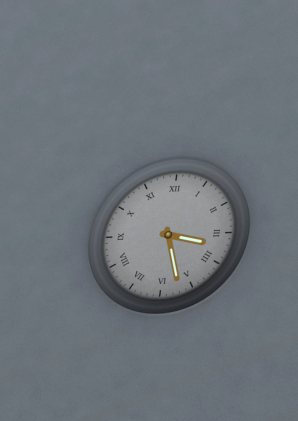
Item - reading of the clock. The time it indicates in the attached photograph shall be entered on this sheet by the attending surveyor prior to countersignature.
3:27
